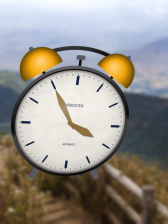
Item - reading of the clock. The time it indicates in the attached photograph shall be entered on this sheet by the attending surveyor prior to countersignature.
3:55
